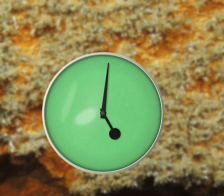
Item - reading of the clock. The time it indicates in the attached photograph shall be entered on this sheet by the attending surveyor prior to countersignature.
5:01
